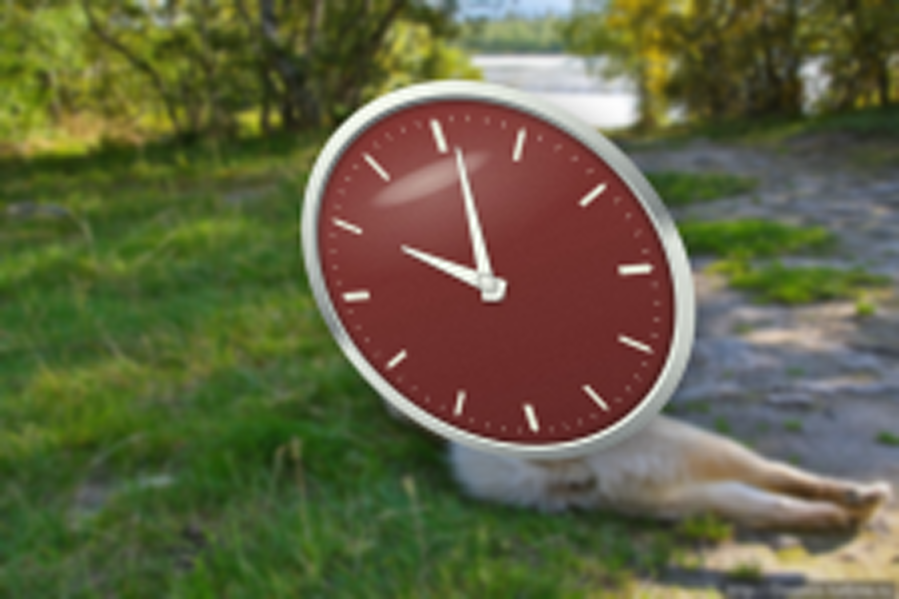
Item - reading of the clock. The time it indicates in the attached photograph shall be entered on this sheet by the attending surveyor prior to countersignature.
10:01
